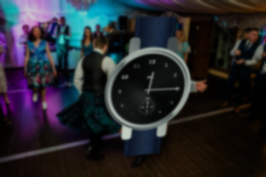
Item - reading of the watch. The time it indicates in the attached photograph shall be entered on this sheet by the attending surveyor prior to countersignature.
12:15
